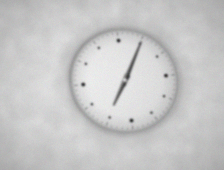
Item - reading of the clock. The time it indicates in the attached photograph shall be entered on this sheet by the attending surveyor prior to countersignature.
7:05
